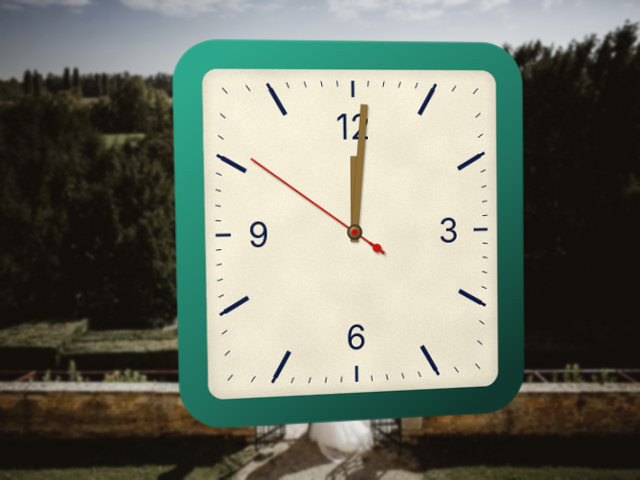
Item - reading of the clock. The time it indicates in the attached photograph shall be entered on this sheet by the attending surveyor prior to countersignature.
12:00:51
